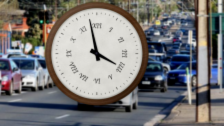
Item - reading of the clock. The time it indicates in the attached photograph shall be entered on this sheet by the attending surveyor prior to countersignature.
3:58
